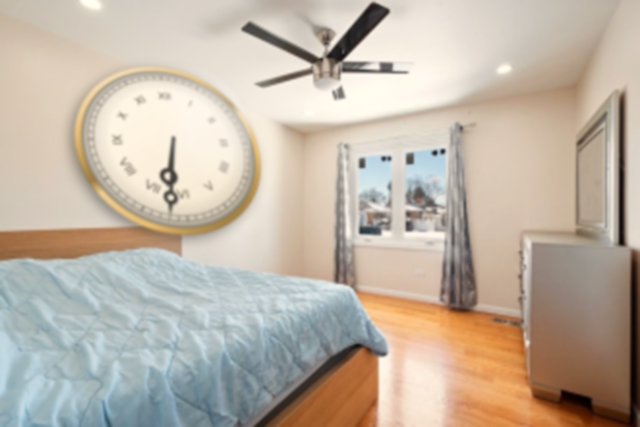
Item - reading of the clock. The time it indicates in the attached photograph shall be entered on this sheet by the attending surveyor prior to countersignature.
6:32
